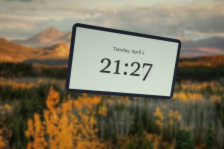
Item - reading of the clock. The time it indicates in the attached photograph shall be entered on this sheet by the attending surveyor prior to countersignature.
21:27
